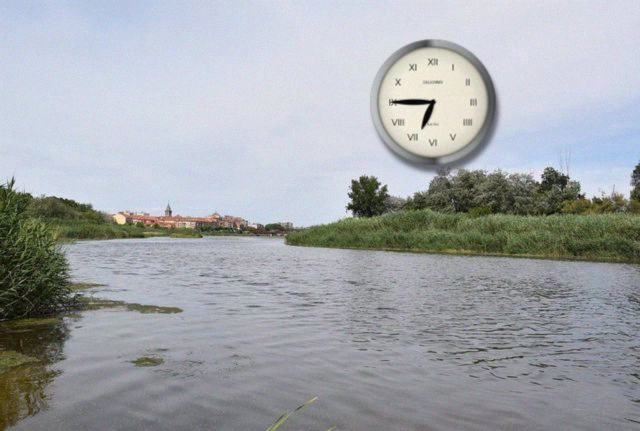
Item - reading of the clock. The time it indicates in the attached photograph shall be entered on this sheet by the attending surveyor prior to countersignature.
6:45
